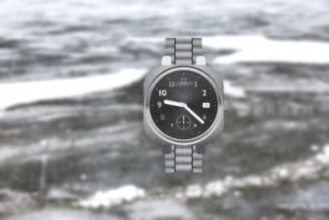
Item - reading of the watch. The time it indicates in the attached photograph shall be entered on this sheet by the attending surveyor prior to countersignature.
9:22
